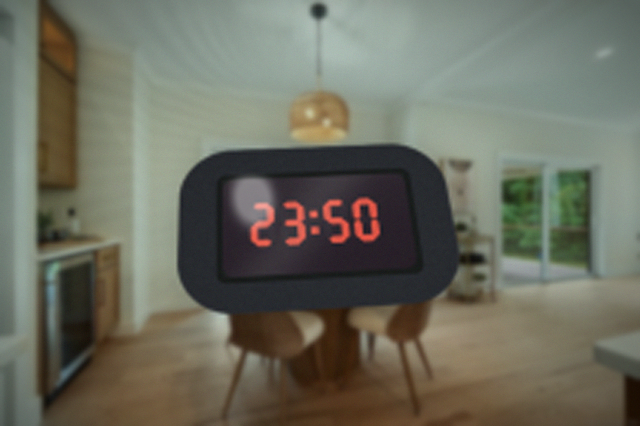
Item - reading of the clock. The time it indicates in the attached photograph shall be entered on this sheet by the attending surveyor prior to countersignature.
23:50
